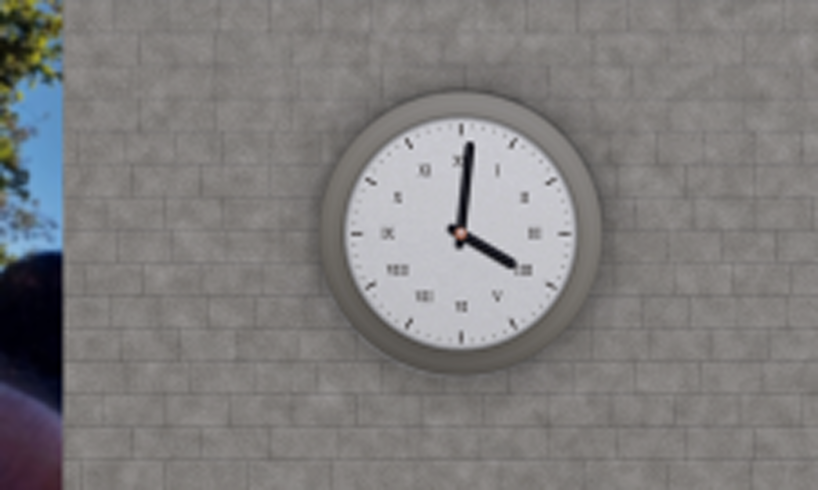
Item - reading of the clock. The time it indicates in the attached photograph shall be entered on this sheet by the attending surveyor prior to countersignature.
4:01
